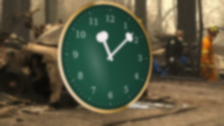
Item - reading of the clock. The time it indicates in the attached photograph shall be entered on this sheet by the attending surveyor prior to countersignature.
11:08
